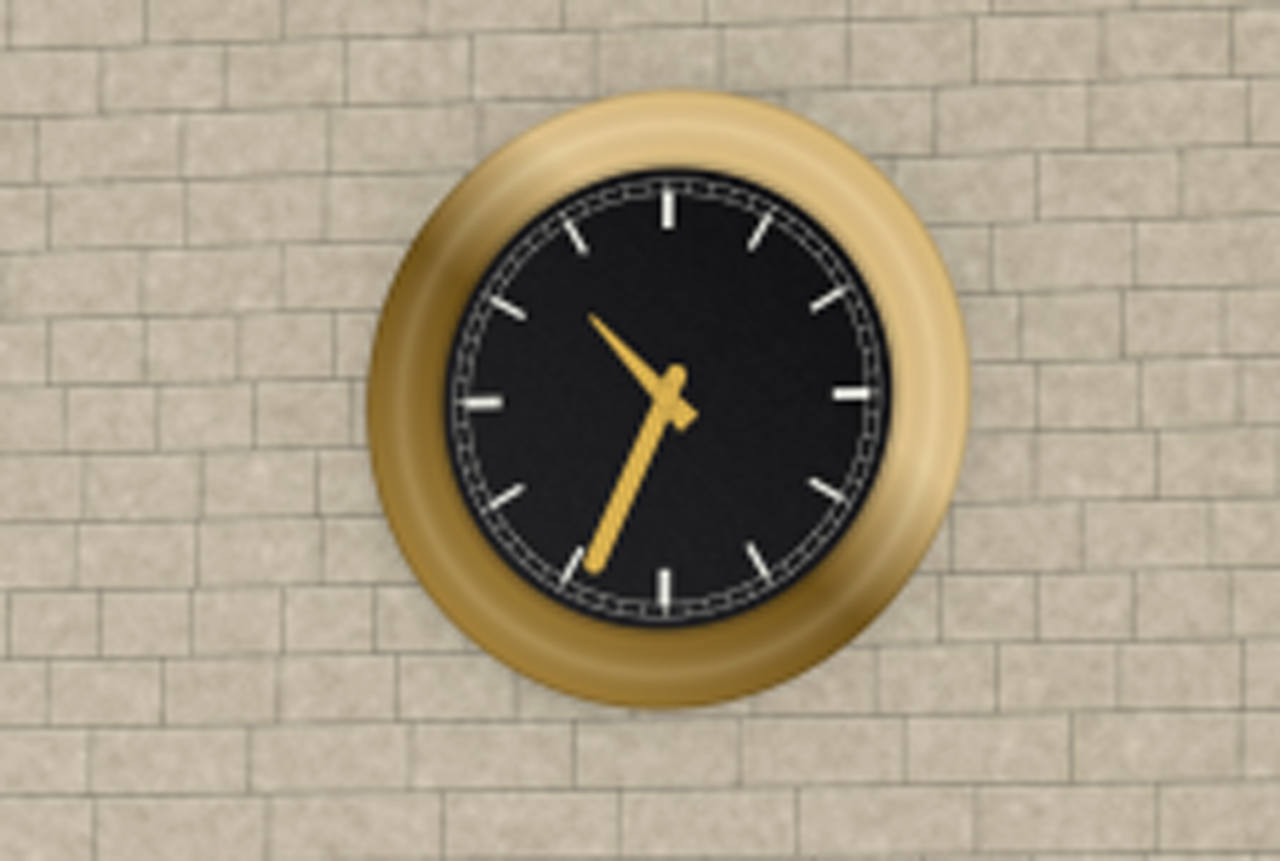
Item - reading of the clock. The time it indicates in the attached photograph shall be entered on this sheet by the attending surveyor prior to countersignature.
10:34
